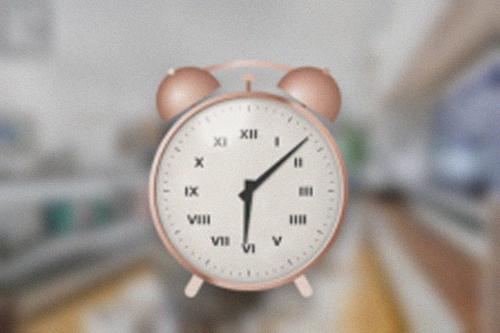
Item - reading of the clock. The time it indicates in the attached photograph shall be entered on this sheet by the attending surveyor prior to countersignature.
6:08
